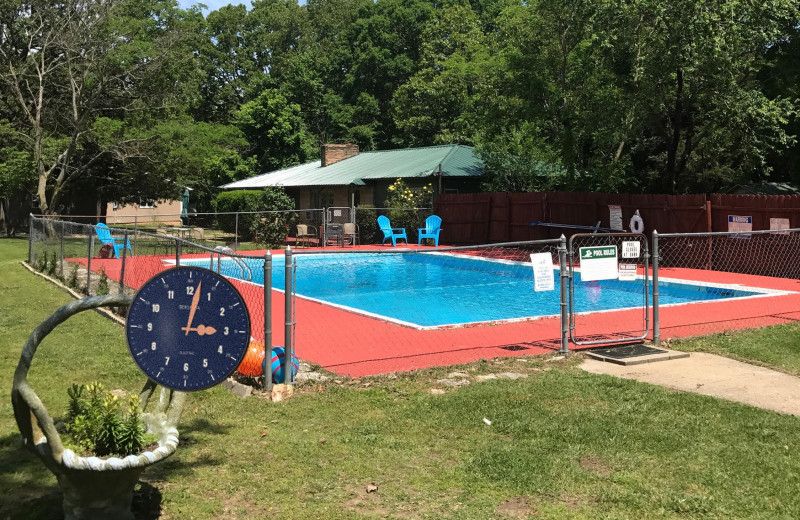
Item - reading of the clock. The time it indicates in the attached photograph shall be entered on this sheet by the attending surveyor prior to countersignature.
3:02
